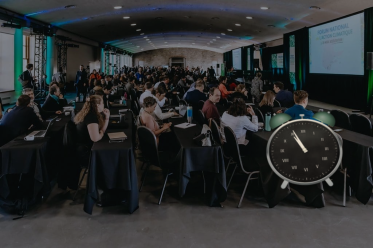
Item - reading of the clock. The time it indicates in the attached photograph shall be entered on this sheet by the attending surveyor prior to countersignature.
10:56
